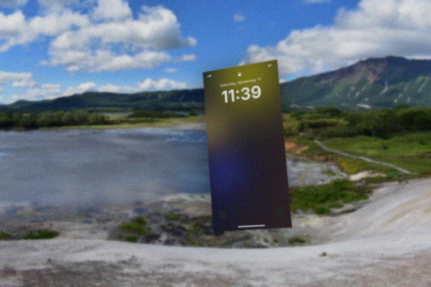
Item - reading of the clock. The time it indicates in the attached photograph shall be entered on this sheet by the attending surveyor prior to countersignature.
11:39
